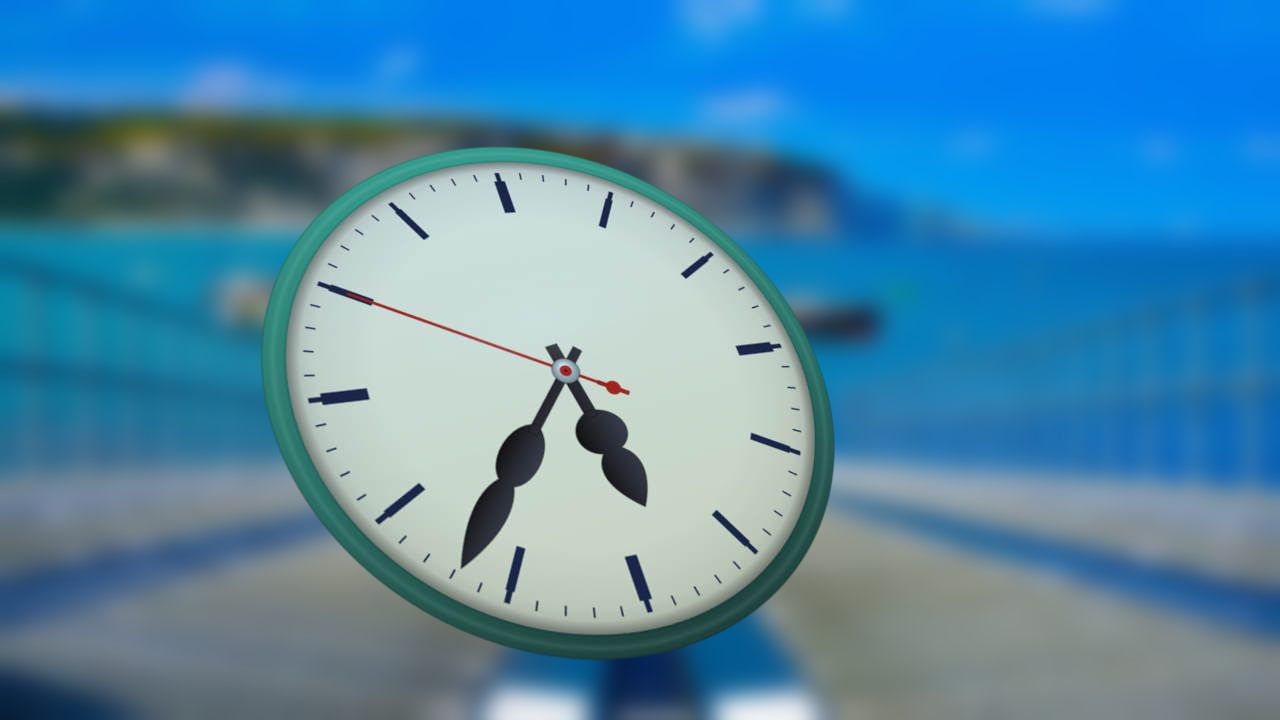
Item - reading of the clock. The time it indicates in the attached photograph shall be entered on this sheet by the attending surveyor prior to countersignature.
5:36:50
